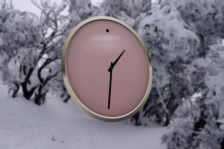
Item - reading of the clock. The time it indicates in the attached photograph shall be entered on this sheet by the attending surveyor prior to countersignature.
1:32
